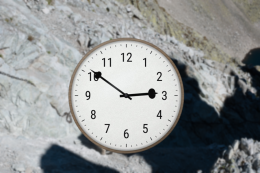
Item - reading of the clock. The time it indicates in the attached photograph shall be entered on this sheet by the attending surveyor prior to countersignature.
2:51
